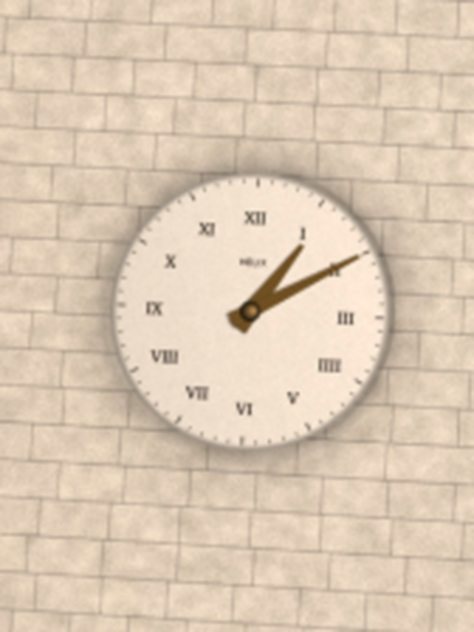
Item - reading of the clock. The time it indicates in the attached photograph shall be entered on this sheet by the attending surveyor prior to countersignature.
1:10
